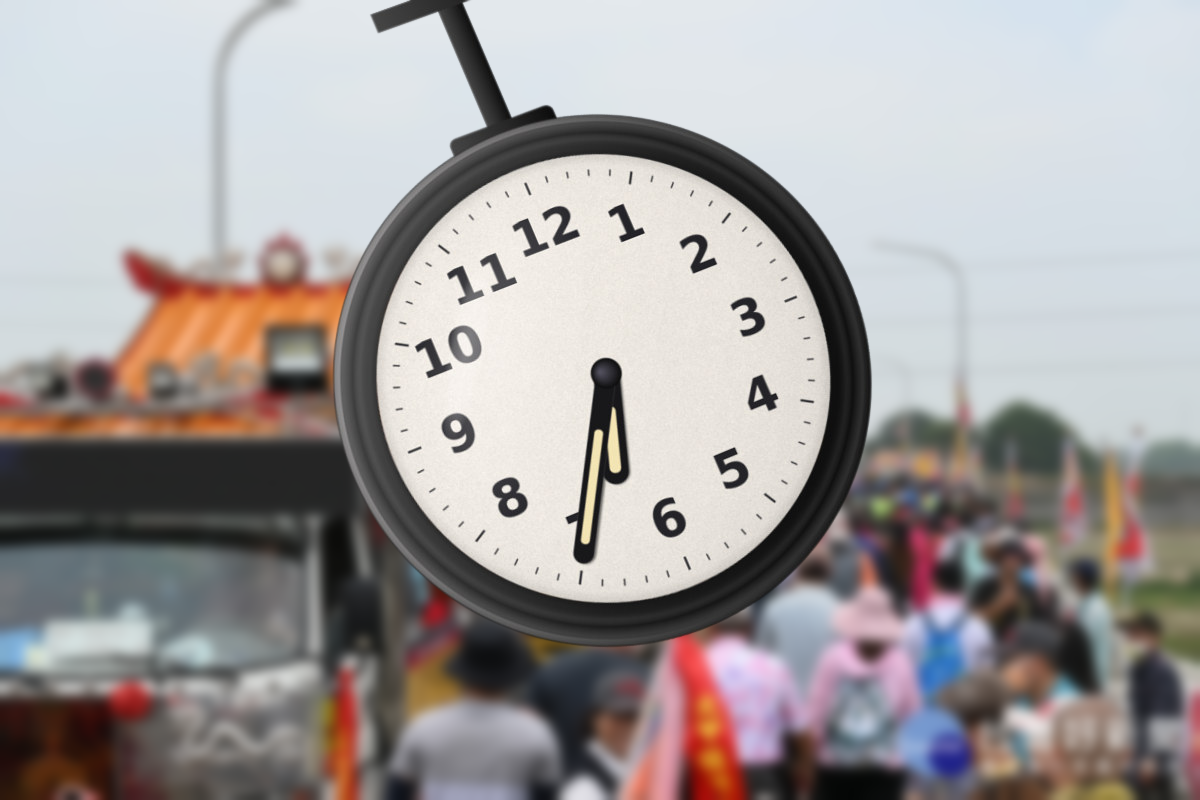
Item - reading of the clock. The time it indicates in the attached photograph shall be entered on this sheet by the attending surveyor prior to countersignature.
6:35
